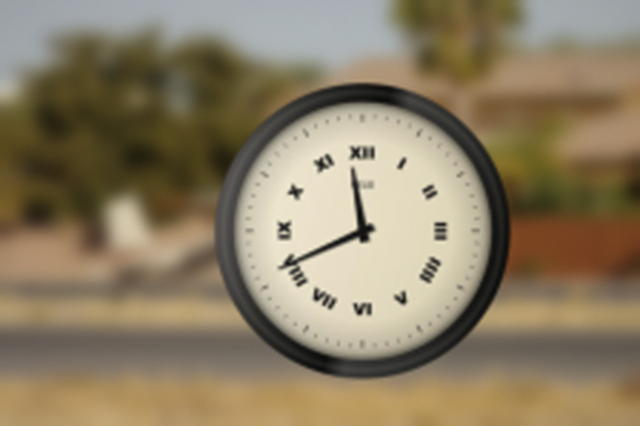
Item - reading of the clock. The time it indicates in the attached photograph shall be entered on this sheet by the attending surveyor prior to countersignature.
11:41
